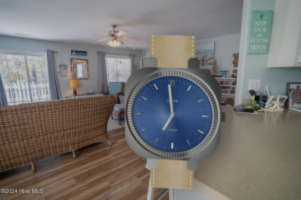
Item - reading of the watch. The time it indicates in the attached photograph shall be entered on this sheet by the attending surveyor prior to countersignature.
6:59
